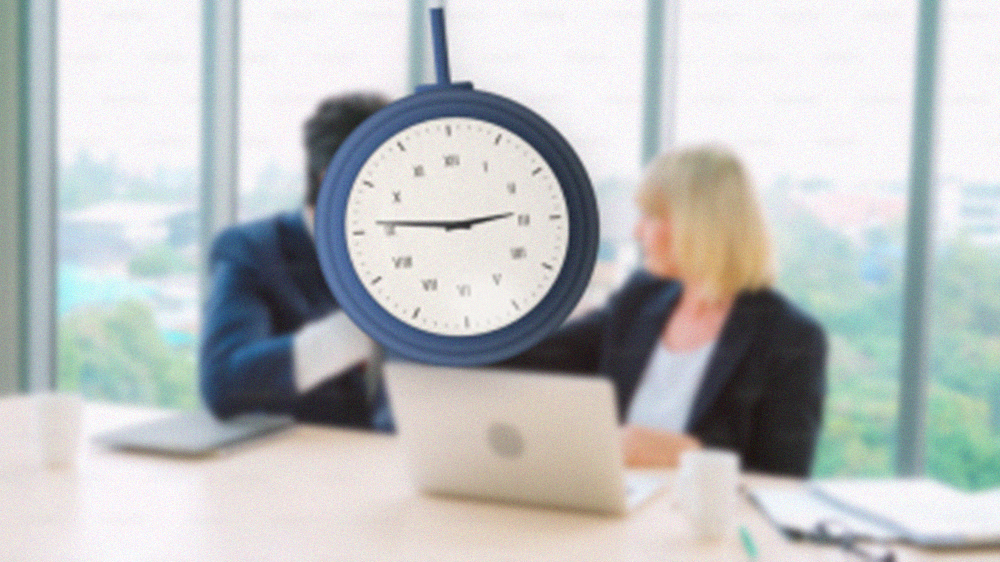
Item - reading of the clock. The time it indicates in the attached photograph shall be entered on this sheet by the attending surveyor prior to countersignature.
2:46
